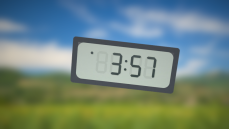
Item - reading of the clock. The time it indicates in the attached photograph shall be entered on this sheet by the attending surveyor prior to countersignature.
3:57
